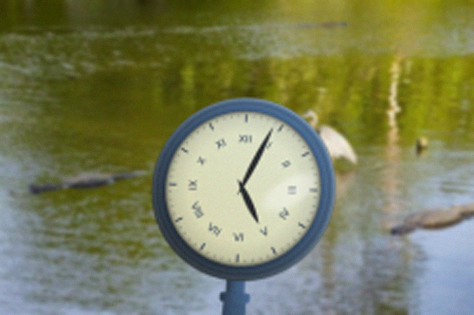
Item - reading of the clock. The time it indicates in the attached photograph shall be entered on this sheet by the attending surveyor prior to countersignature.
5:04
